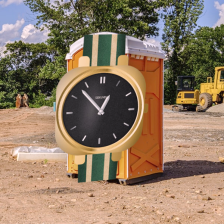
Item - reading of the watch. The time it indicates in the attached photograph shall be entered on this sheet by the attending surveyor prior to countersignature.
12:53
